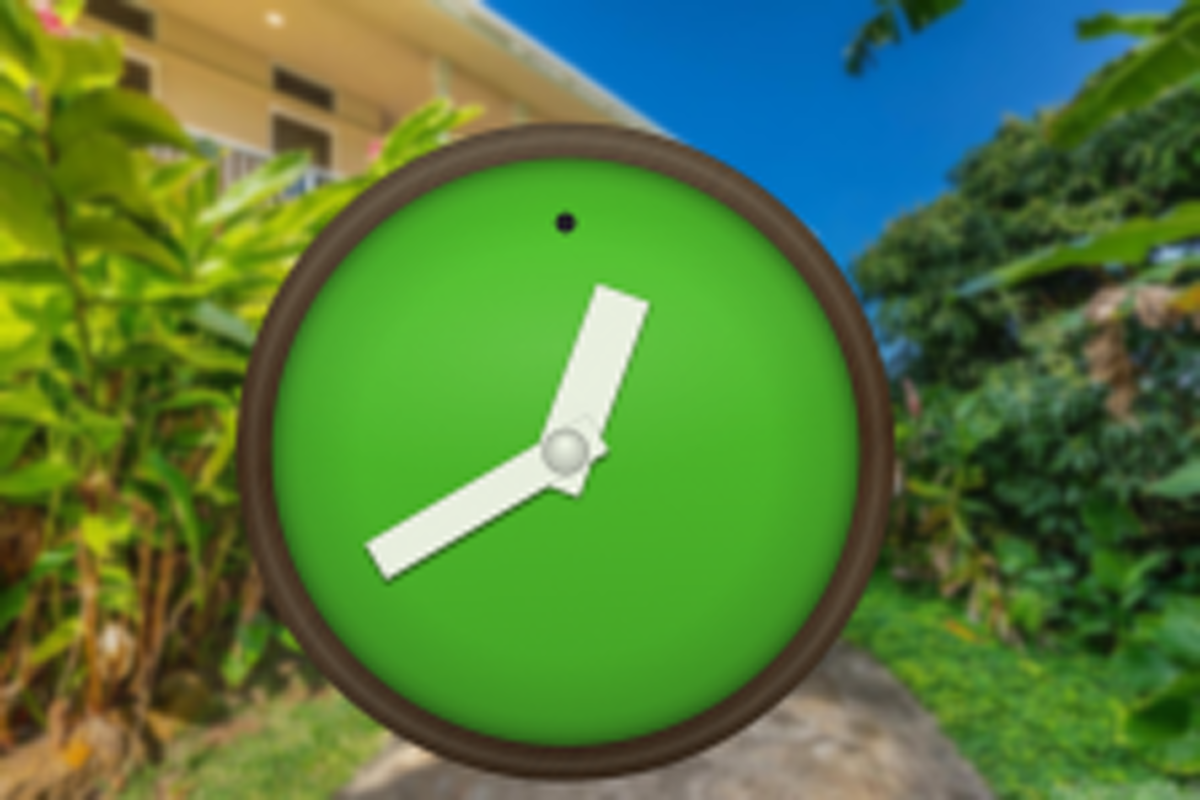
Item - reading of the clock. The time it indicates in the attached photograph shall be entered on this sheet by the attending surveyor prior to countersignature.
12:40
